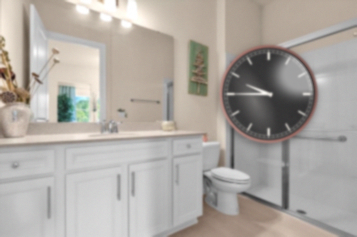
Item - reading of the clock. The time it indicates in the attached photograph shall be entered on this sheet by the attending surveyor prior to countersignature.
9:45
